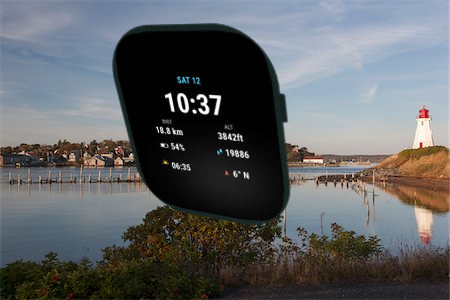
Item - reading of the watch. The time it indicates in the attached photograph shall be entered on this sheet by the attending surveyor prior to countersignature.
10:37
